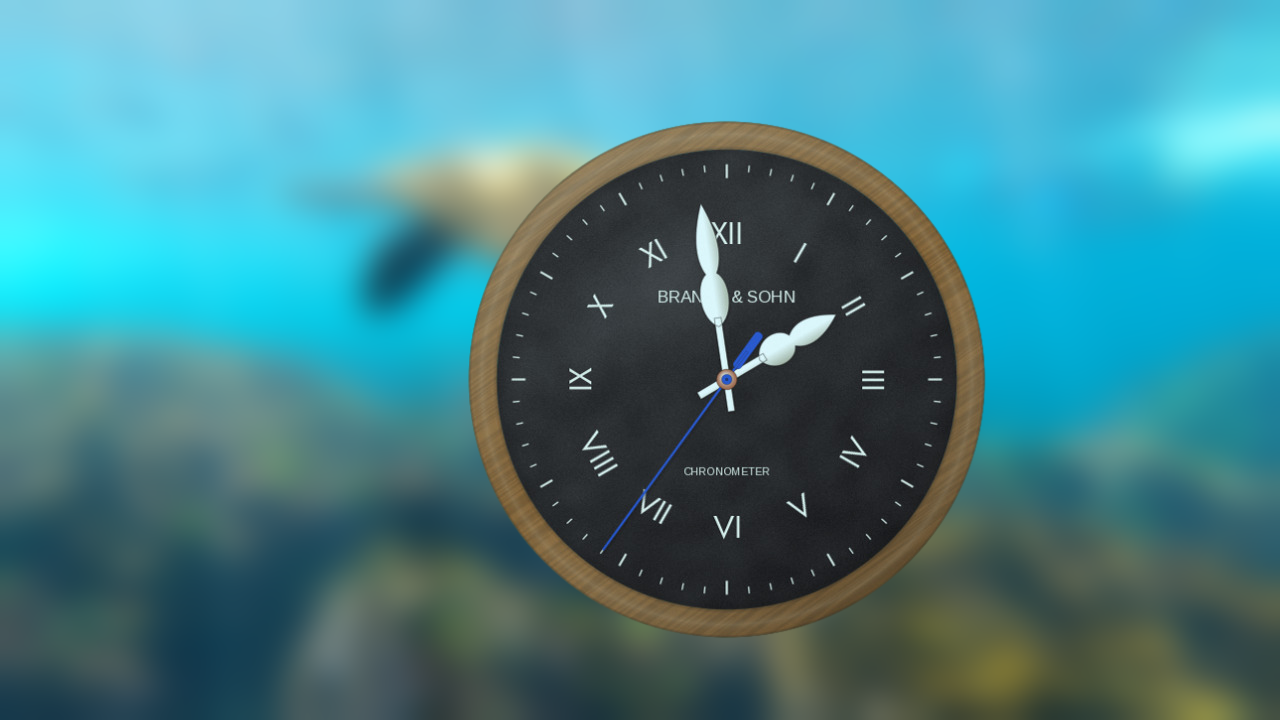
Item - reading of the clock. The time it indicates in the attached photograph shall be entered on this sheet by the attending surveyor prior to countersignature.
1:58:36
